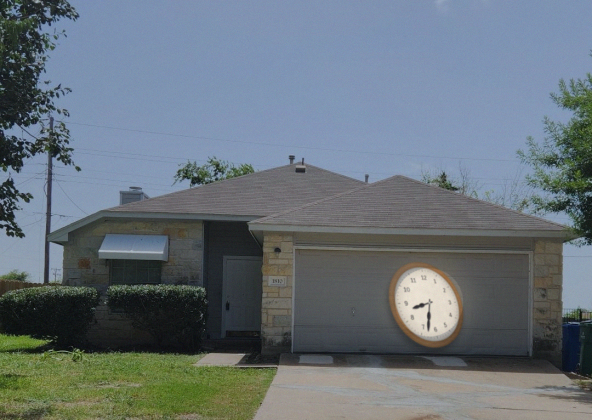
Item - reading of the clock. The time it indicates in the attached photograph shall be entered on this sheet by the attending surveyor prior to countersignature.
8:33
